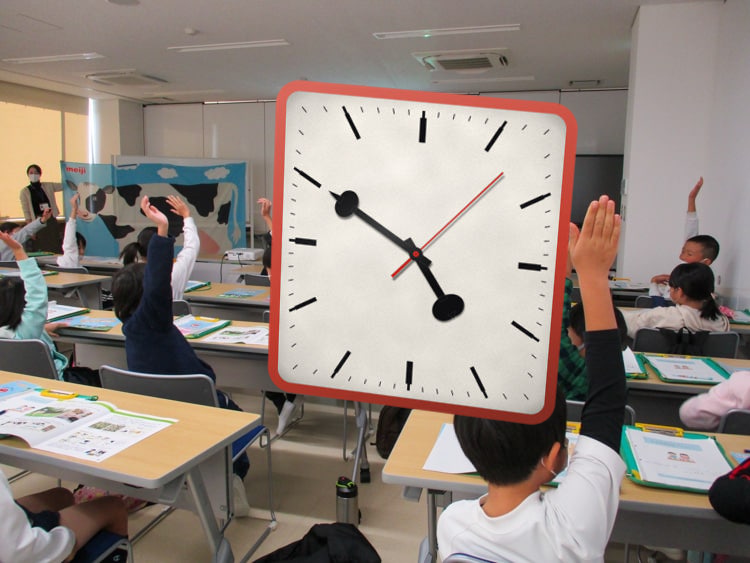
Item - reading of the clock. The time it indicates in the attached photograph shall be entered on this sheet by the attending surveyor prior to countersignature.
4:50:07
